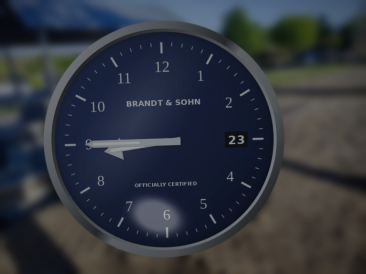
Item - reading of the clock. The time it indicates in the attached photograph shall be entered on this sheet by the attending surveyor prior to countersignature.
8:45
